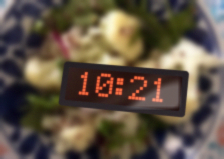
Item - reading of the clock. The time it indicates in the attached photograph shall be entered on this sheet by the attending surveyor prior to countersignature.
10:21
